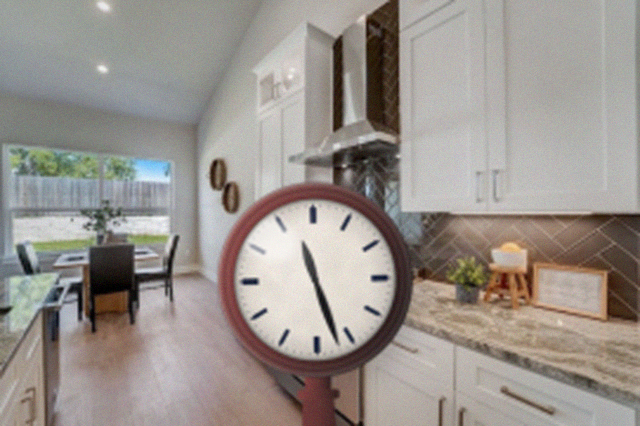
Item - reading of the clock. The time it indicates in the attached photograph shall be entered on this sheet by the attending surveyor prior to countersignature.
11:27
